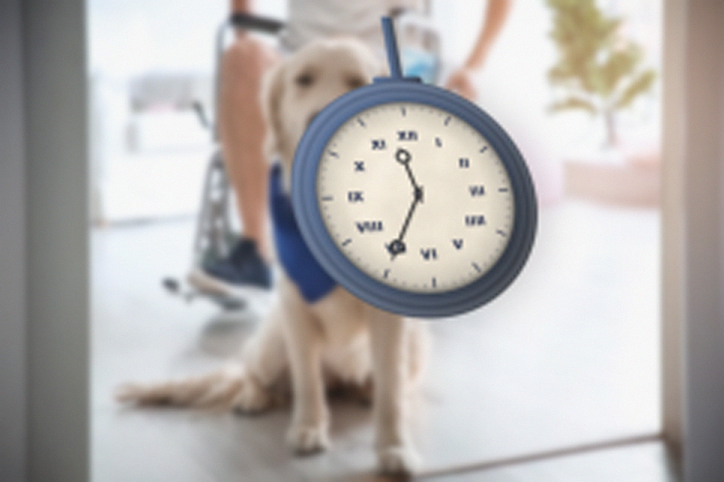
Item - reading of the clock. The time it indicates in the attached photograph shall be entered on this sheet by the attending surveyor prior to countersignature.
11:35
